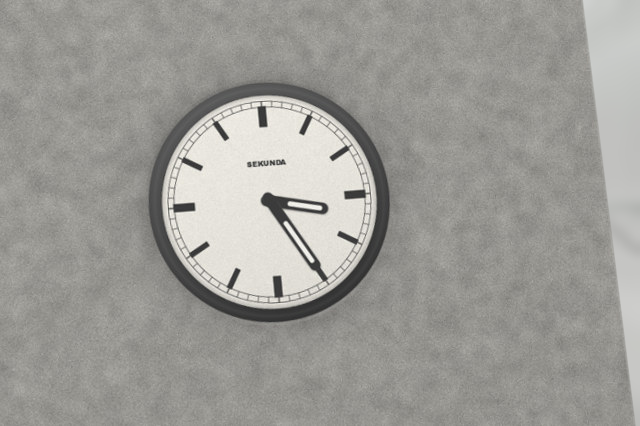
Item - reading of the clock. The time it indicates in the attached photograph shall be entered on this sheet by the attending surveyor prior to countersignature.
3:25
